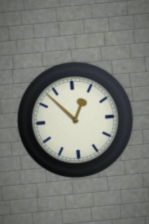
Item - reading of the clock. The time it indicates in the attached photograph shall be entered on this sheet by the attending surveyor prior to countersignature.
12:53
